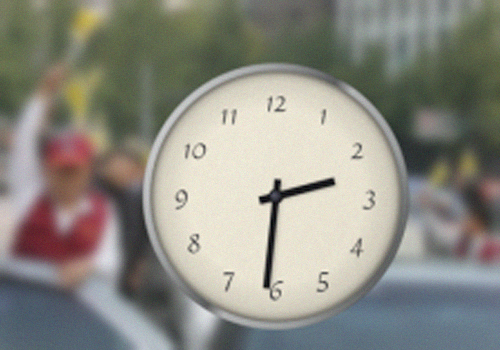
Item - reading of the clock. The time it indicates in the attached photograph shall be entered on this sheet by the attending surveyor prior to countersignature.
2:31
